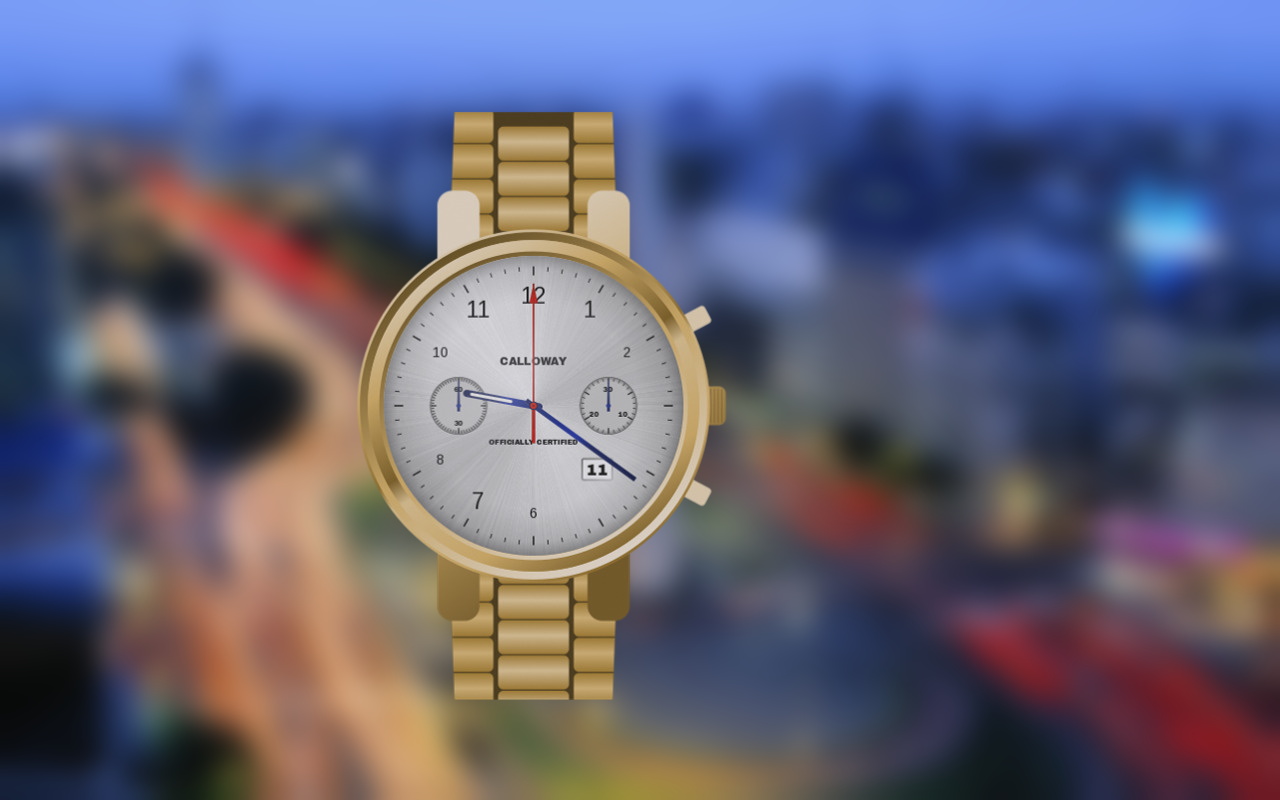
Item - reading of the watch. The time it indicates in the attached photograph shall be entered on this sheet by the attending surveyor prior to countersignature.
9:21
